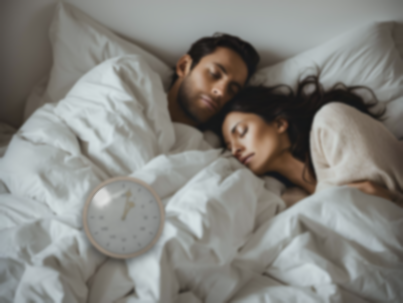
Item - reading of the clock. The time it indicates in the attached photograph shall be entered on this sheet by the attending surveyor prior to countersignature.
1:02
